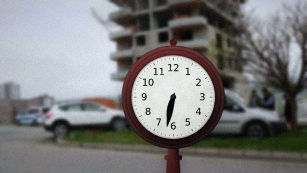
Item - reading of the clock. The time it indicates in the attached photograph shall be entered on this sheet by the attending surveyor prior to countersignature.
6:32
